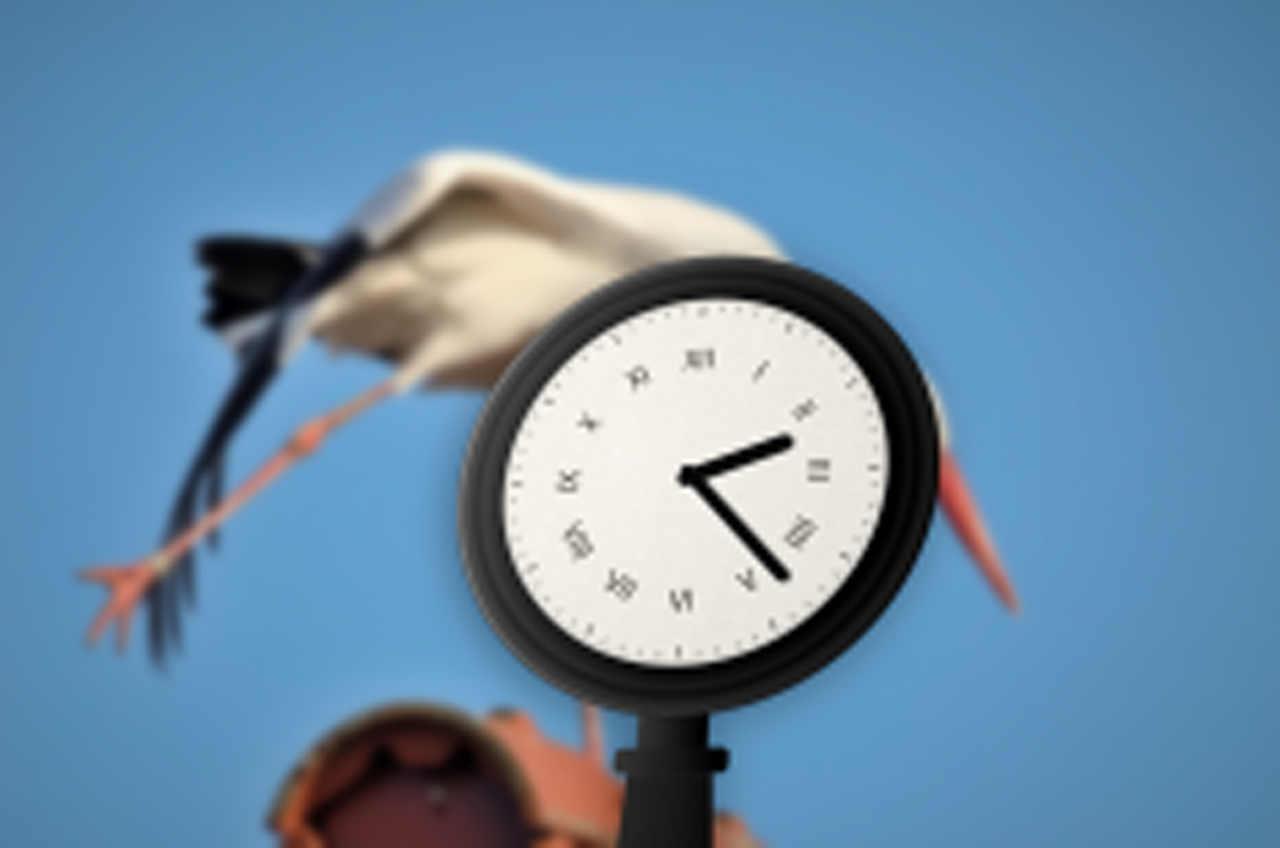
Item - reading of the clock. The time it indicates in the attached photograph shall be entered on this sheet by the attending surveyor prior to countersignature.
2:23
